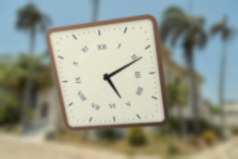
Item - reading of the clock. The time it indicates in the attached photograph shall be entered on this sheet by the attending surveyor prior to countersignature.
5:11
